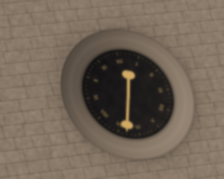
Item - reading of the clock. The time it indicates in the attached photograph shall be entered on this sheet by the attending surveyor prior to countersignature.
12:33
